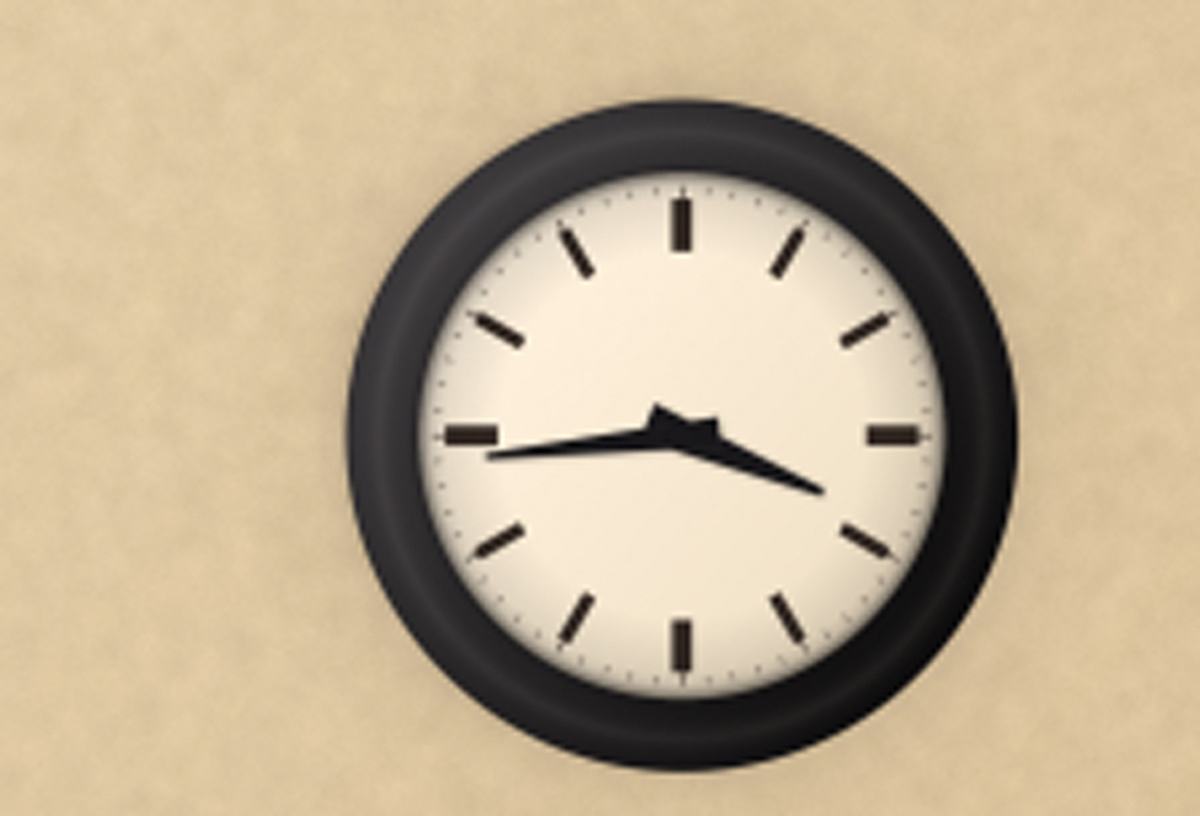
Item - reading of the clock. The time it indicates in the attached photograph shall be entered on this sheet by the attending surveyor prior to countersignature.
3:44
